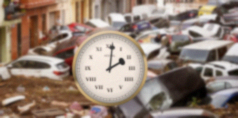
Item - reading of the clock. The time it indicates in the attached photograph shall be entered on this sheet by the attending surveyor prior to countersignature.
2:01
